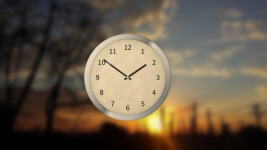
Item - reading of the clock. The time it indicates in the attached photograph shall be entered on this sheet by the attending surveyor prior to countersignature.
1:51
